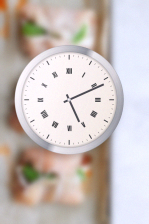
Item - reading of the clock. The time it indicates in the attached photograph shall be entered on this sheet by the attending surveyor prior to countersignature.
5:11
